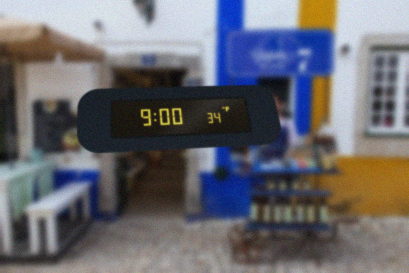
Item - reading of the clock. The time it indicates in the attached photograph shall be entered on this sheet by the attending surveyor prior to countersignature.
9:00
